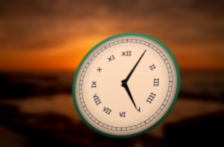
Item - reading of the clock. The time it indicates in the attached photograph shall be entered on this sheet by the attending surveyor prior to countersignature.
5:05
